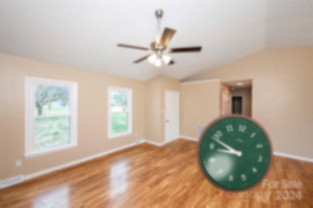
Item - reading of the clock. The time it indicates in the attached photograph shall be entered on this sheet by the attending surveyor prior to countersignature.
8:48
